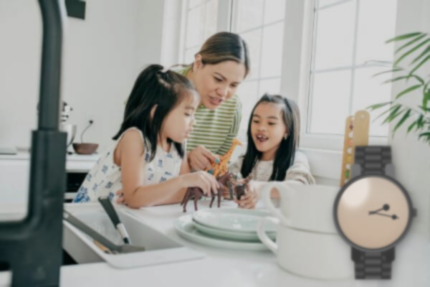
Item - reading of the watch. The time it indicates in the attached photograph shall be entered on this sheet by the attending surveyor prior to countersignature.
2:17
